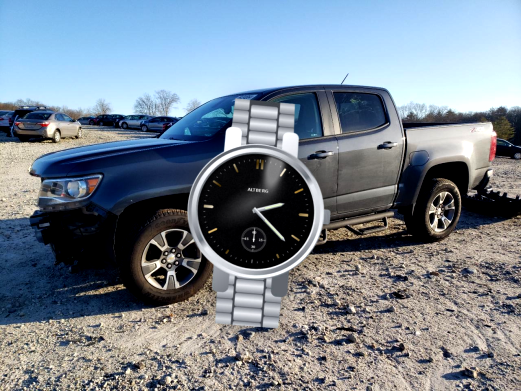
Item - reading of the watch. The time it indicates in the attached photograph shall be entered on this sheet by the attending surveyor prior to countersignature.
2:22
